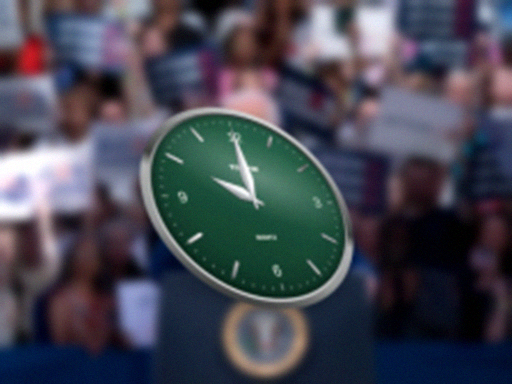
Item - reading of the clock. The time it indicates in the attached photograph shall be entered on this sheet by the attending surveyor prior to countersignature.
10:00
